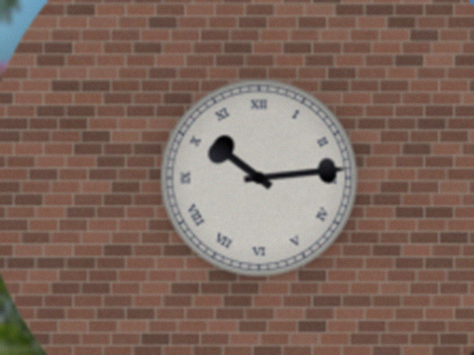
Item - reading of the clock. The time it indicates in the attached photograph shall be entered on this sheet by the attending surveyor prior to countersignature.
10:14
